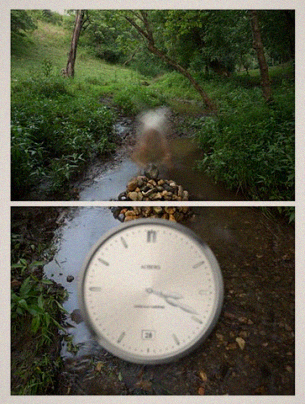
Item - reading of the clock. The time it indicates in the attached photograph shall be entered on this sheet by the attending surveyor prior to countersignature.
3:19
